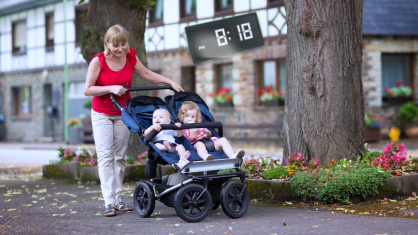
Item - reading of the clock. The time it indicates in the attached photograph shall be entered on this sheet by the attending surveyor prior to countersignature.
8:18
